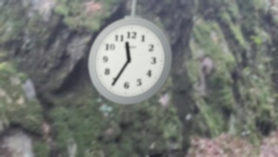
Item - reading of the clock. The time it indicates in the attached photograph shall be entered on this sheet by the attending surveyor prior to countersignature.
11:35
